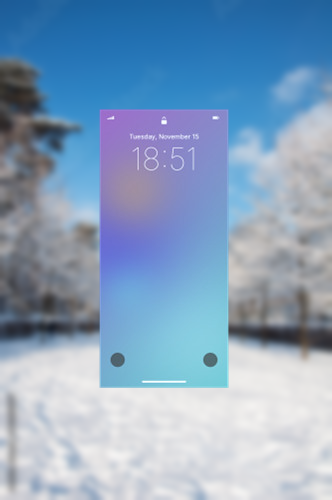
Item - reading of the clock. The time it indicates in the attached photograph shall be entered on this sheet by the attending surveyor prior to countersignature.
18:51
